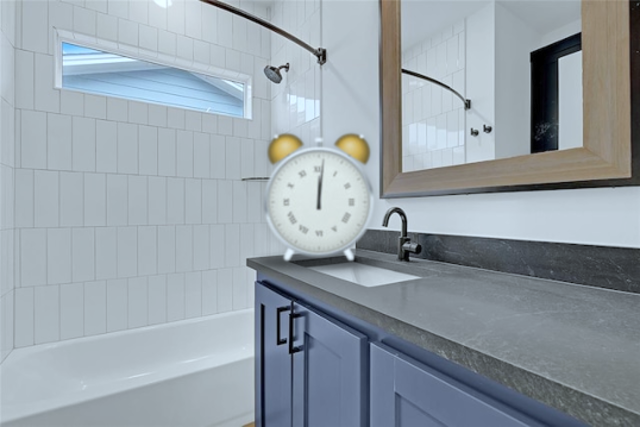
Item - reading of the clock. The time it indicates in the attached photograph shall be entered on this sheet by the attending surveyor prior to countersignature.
12:01
